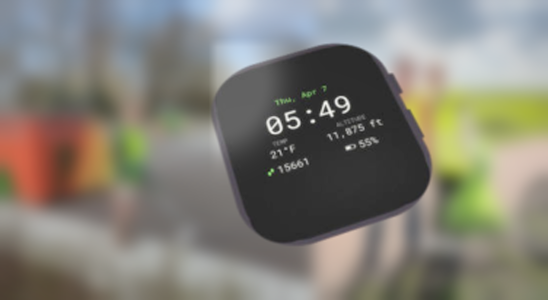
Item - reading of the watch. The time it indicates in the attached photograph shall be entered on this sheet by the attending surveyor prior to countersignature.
5:49
